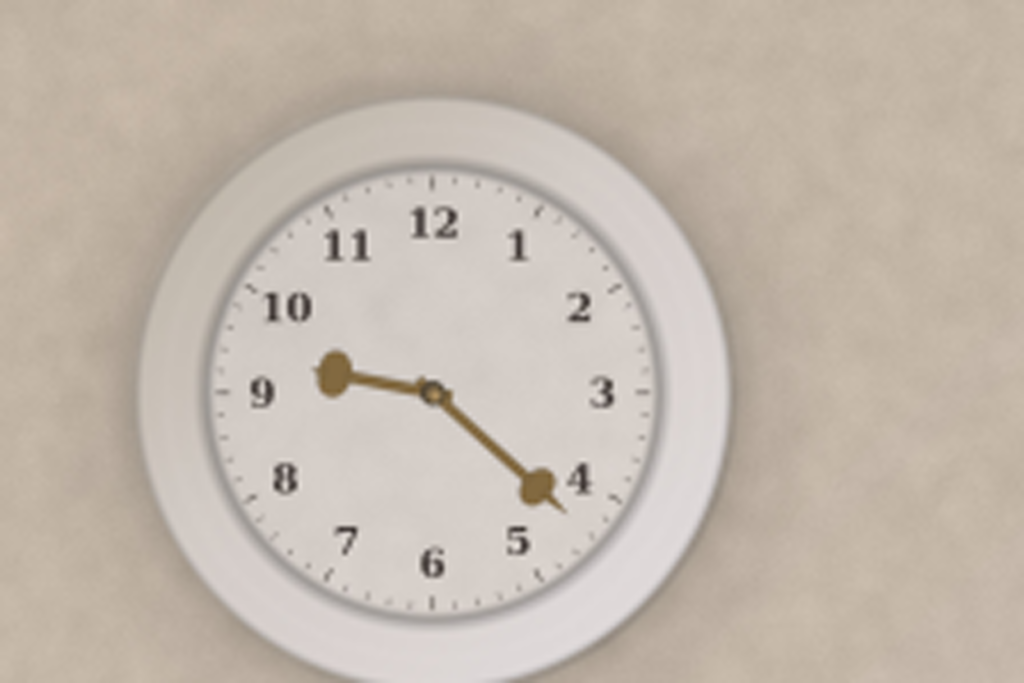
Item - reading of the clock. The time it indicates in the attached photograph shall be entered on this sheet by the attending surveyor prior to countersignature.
9:22
